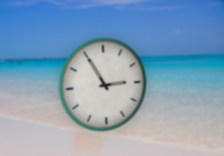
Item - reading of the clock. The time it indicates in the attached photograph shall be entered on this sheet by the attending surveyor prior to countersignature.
2:55
